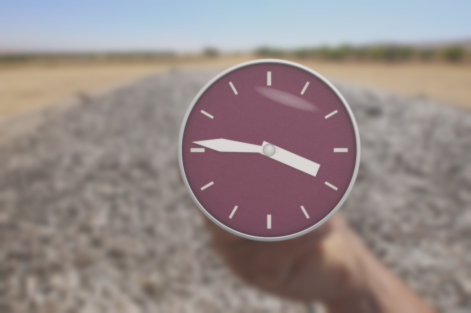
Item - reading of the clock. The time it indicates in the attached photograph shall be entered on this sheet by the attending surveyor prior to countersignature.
3:46
